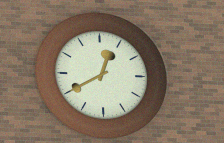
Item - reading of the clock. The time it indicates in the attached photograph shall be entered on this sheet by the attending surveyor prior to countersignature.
12:40
